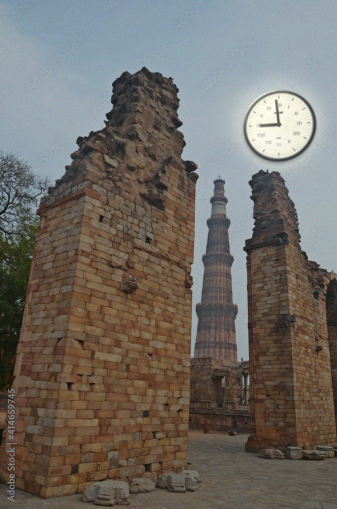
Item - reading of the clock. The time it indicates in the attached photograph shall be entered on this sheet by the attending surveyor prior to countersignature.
8:59
